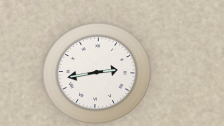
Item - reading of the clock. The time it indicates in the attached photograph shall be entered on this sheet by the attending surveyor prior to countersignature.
2:43
